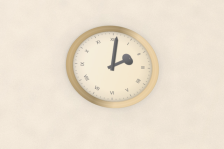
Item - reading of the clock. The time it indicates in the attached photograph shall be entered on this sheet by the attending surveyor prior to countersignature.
2:01
